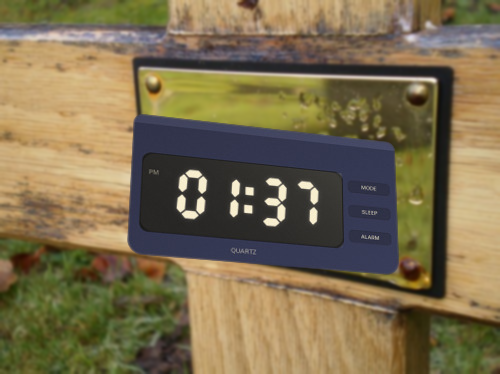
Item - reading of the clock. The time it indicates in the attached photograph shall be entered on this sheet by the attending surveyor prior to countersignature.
1:37
